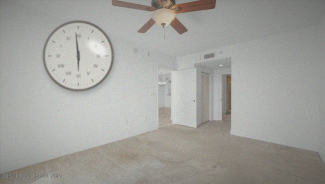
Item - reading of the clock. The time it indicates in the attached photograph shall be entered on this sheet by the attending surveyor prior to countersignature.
5:59
